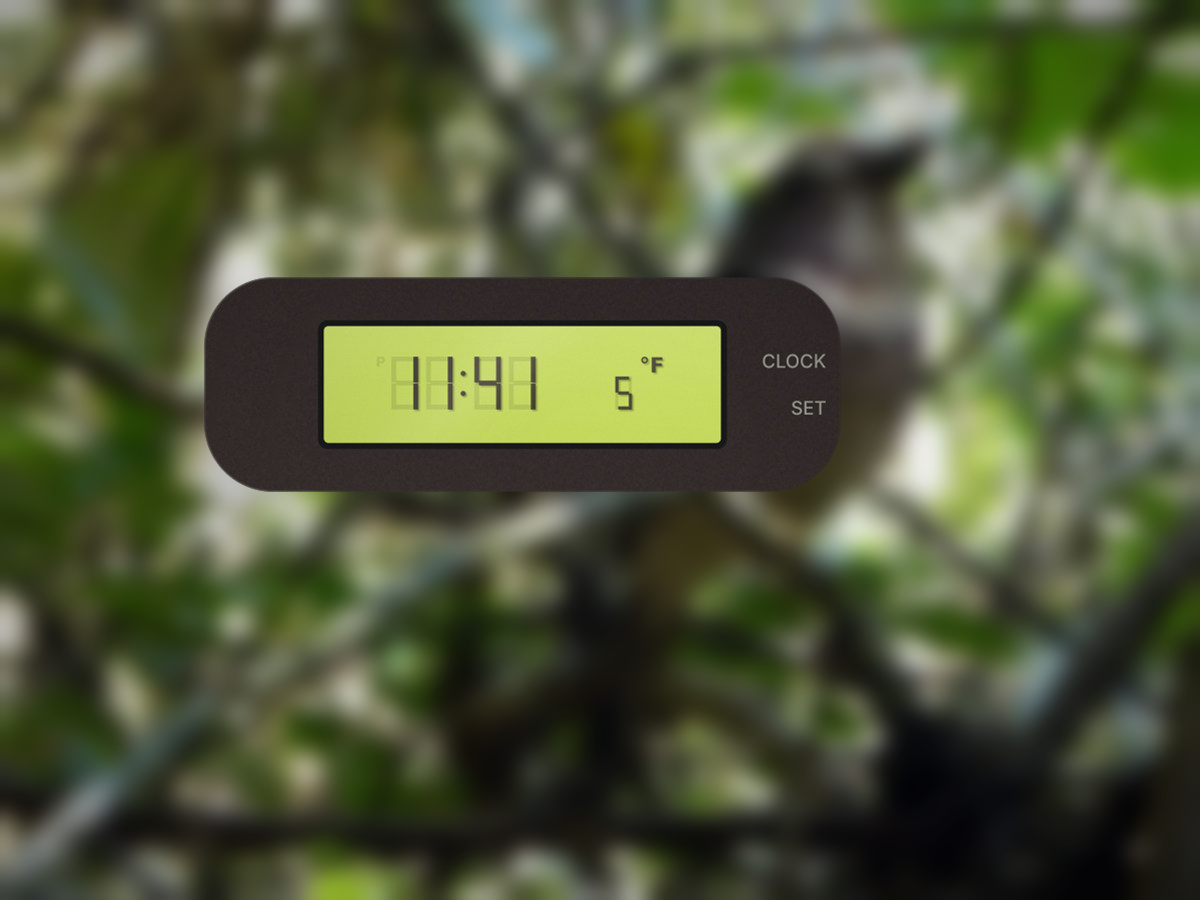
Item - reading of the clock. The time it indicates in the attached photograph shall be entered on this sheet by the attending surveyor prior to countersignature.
11:41
